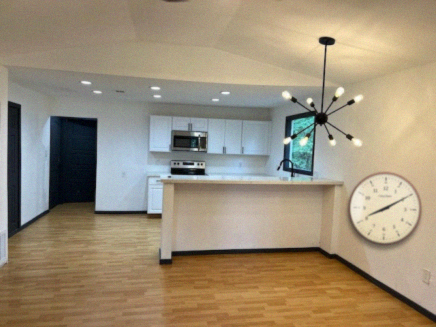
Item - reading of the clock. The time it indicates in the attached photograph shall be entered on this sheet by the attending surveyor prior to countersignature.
8:10
